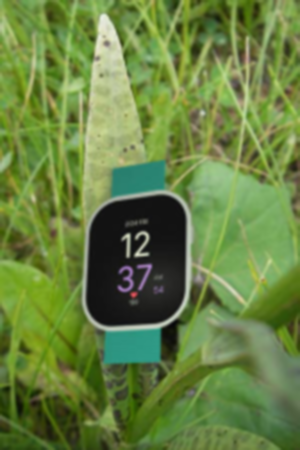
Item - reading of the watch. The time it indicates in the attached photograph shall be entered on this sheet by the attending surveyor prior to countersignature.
12:37
